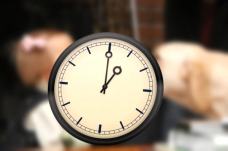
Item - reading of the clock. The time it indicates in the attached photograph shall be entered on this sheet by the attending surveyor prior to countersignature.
1:00
